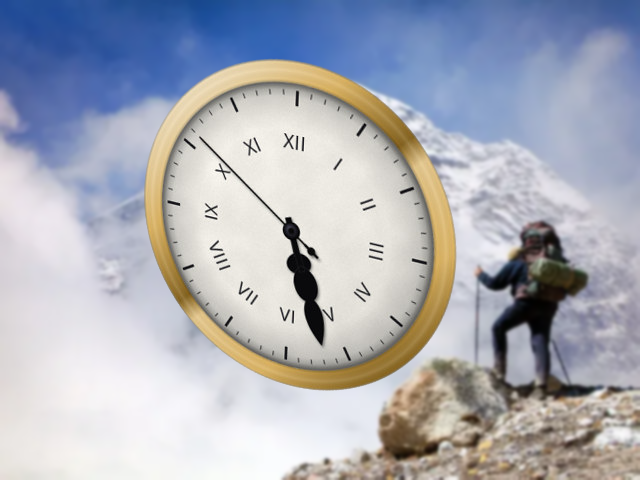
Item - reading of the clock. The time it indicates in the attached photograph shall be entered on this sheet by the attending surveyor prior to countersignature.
5:26:51
